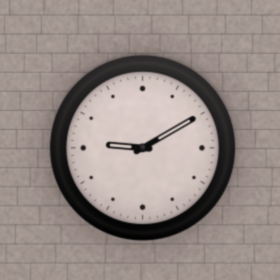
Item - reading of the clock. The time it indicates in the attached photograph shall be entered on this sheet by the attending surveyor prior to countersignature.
9:10
